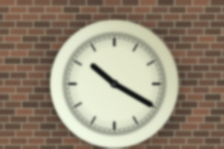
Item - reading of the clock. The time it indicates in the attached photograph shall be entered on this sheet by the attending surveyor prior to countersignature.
10:20
